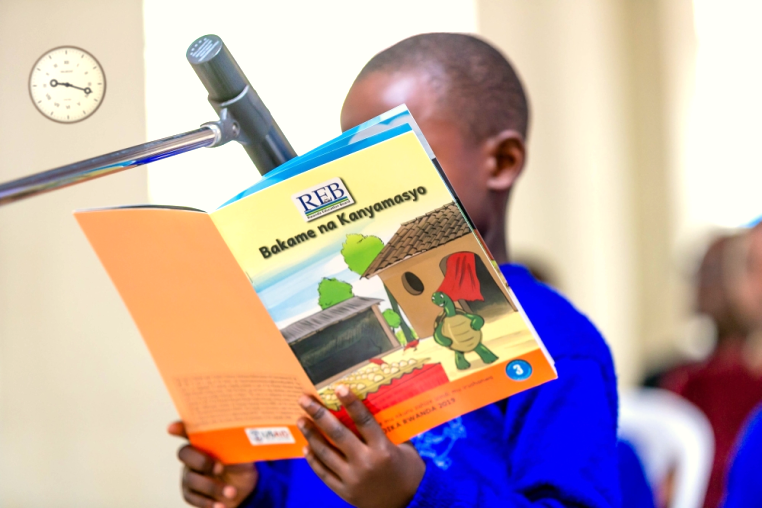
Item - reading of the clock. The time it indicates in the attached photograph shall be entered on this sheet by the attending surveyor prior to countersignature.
9:18
